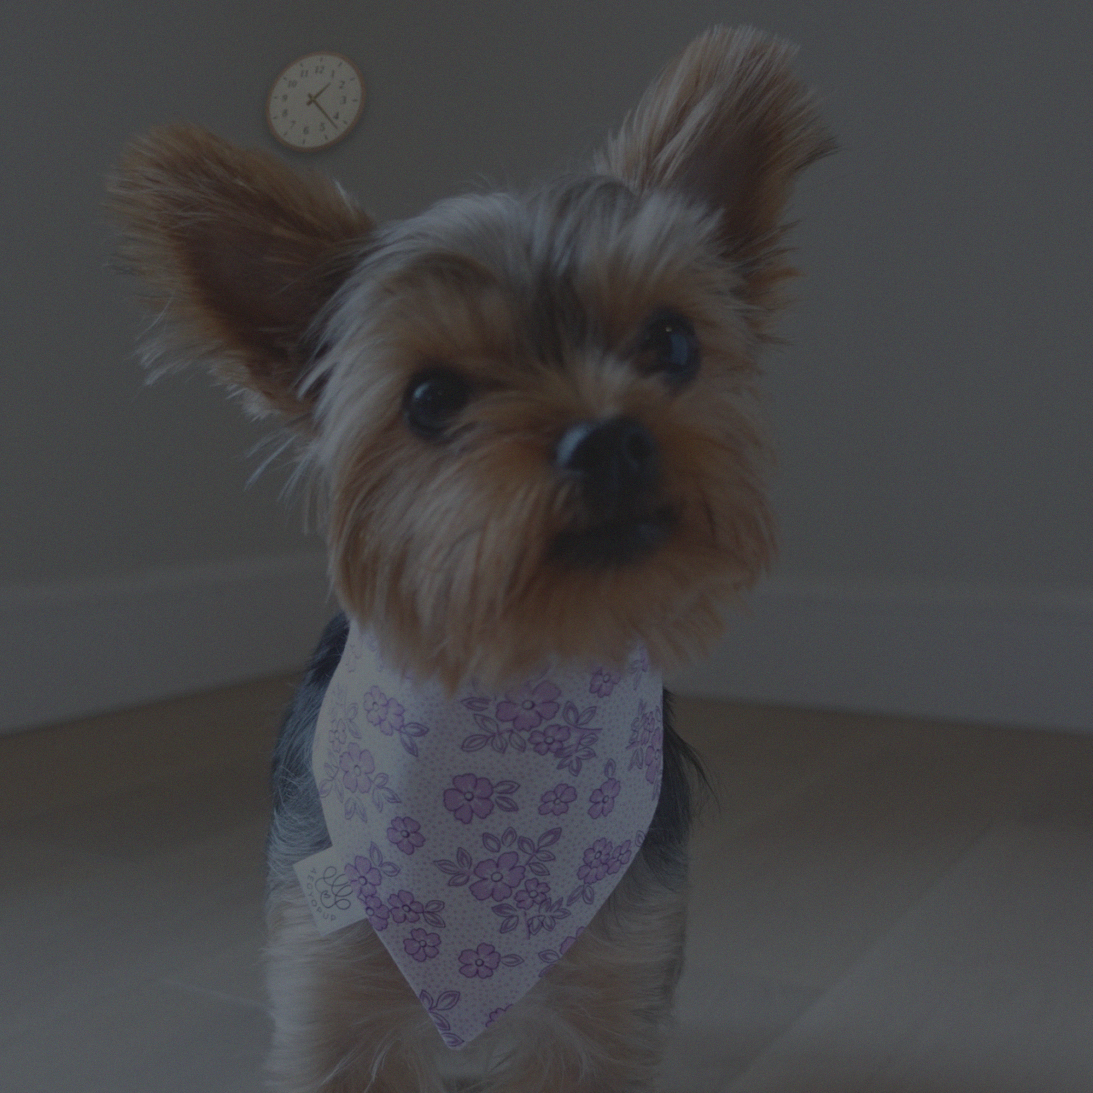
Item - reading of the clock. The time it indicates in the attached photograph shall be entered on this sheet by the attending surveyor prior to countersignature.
1:22
